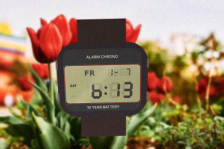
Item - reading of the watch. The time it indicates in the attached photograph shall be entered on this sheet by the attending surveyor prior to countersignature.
6:13
